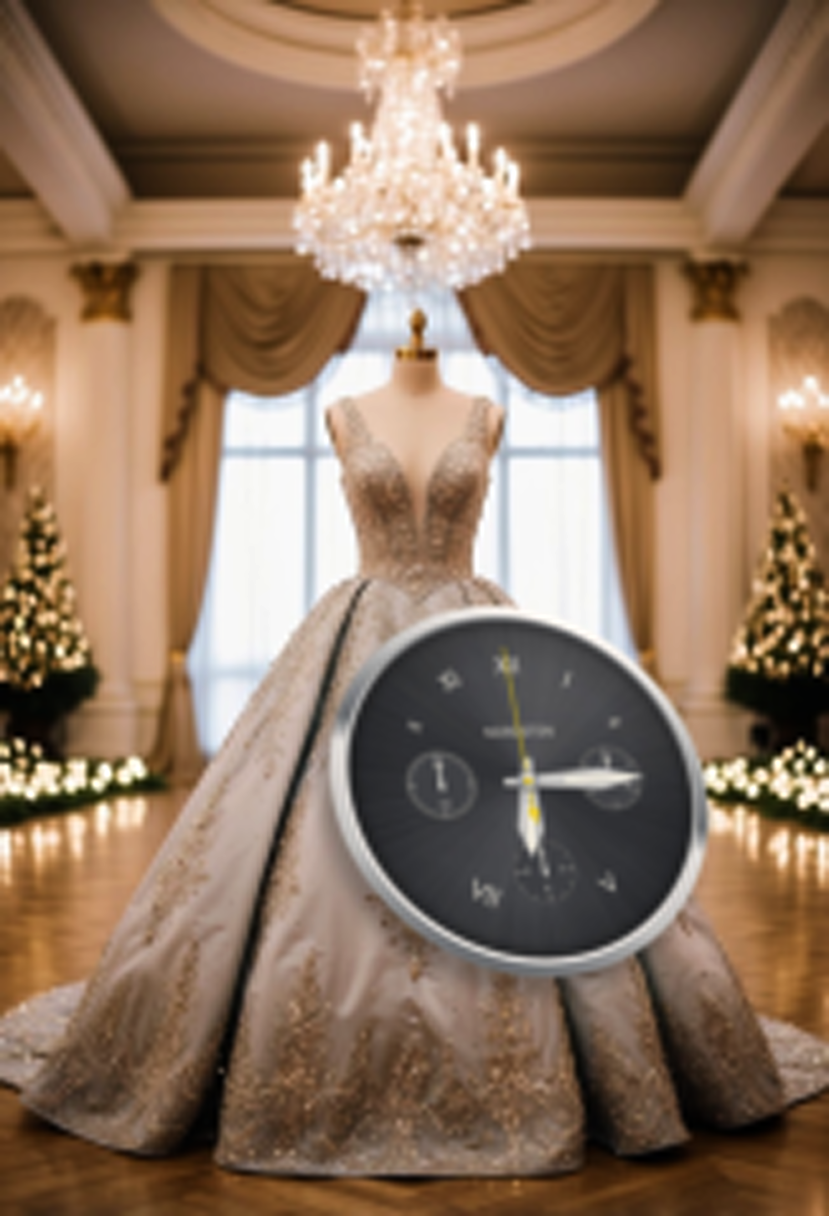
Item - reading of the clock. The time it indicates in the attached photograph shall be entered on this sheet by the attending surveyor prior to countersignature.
6:15
